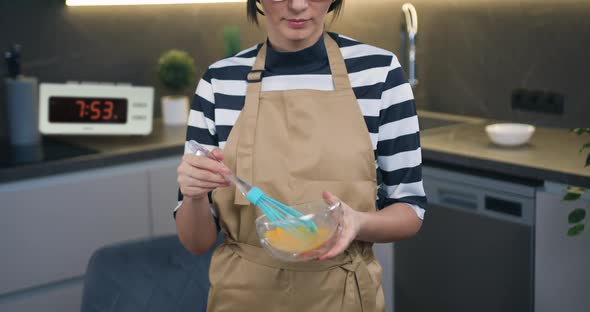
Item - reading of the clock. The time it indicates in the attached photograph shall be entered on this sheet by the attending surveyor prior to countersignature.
7:53
